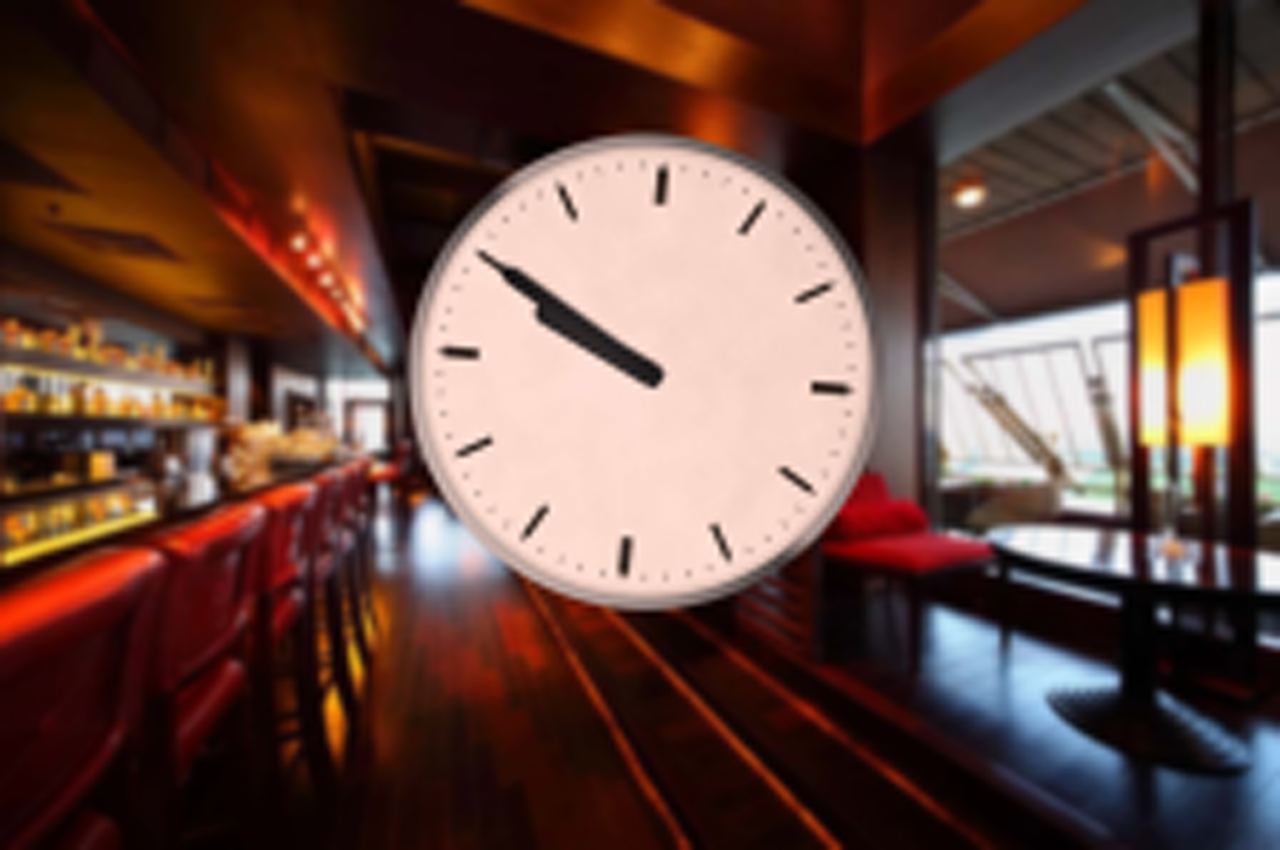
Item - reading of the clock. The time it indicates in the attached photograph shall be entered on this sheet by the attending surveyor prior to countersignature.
9:50
